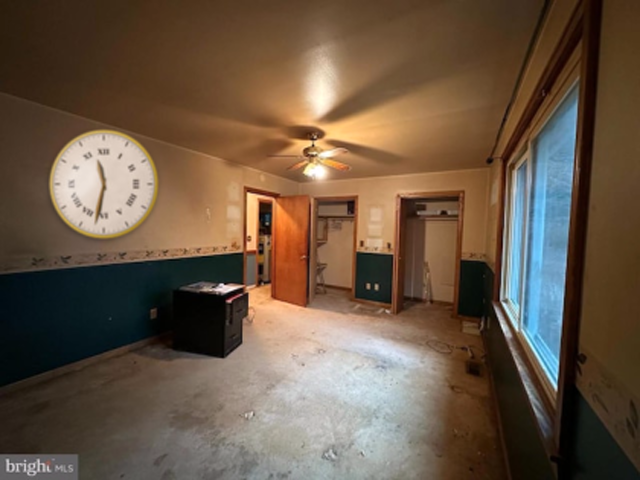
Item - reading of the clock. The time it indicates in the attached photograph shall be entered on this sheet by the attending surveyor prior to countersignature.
11:32
